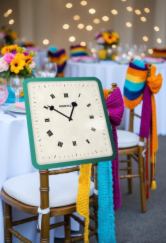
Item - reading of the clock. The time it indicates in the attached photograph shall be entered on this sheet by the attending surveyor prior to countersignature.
12:51
